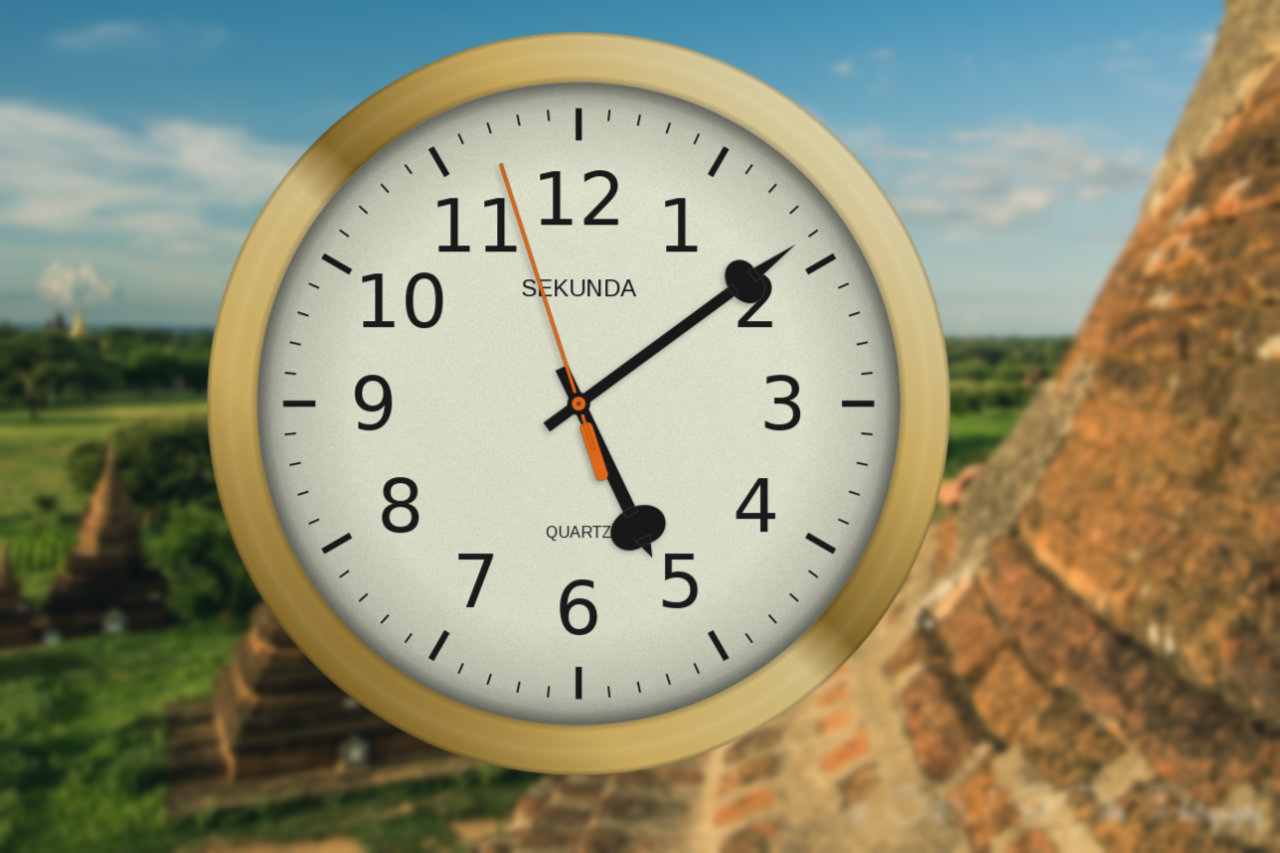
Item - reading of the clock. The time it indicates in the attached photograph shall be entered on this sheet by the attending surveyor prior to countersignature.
5:08:57
